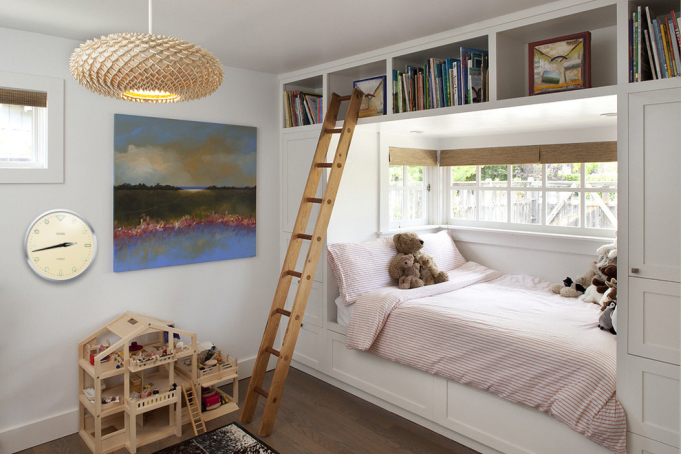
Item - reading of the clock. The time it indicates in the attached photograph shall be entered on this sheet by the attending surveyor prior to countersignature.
2:43
